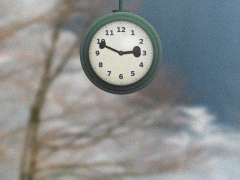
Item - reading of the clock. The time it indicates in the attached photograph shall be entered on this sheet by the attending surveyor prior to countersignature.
2:49
